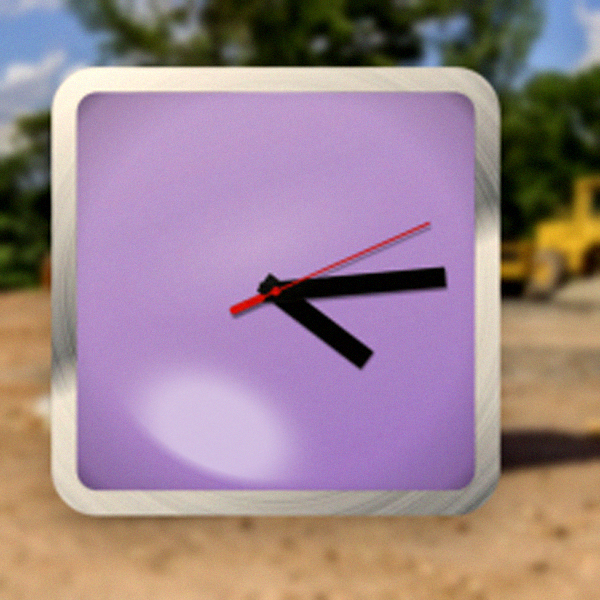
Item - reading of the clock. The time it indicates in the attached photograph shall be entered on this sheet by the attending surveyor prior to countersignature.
4:14:11
